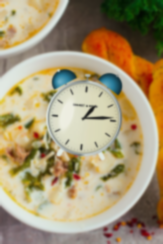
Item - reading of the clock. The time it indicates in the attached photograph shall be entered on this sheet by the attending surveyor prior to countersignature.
1:14
